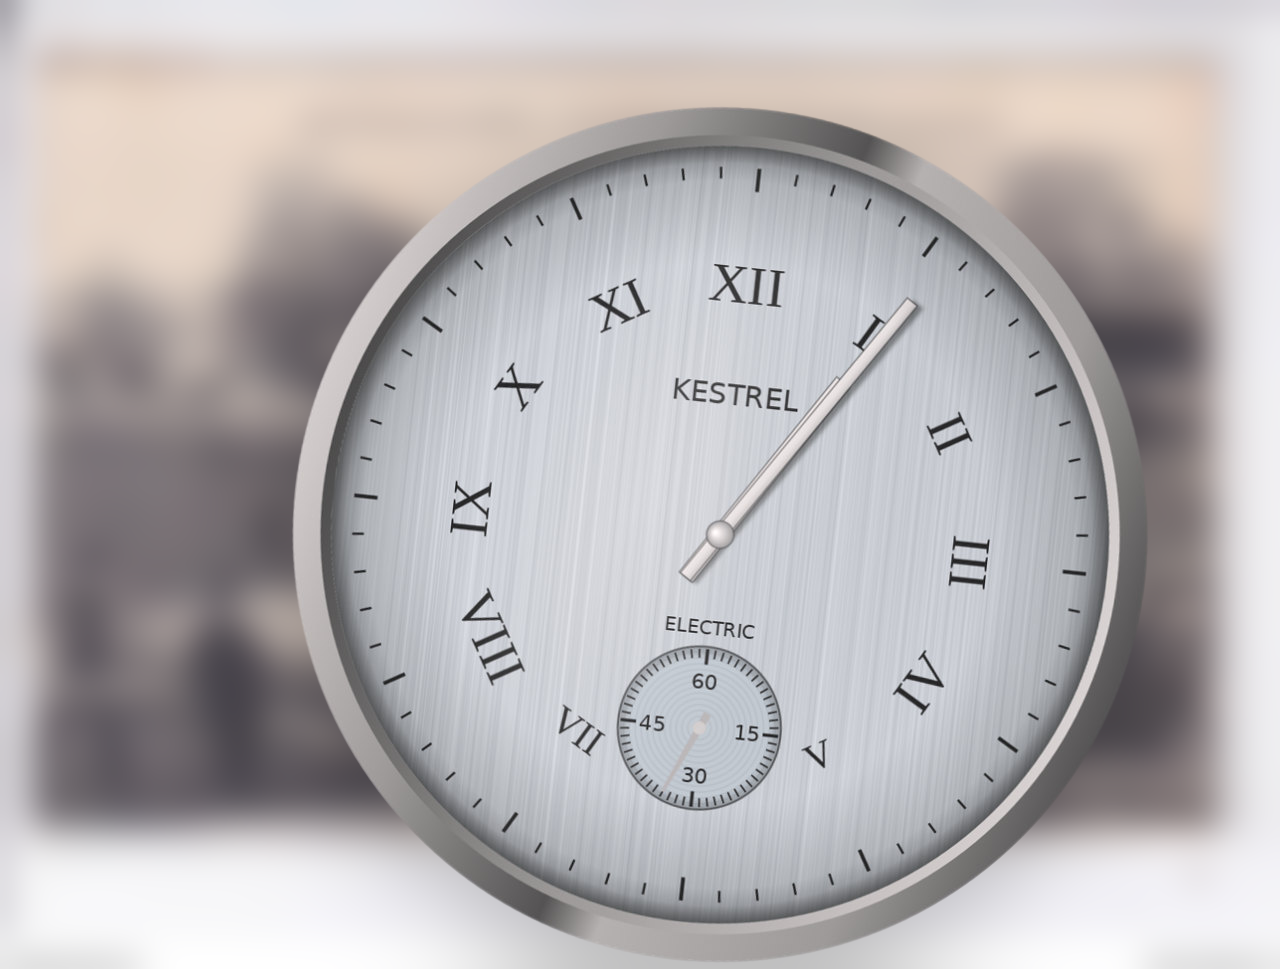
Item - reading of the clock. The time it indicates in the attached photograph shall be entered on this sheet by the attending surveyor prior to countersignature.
1:05:34
